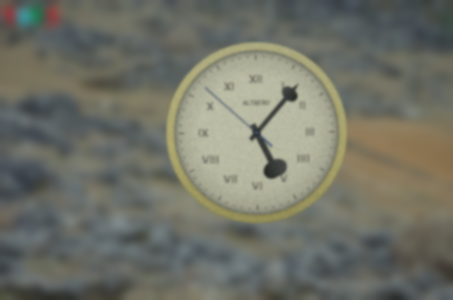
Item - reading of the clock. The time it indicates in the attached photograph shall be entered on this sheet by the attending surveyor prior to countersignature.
5:06:52
